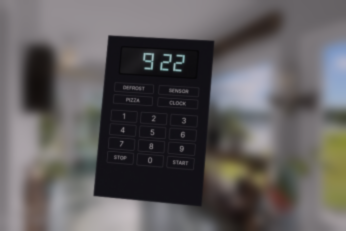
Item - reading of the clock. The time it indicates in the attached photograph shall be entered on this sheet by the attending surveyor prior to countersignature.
9:22
